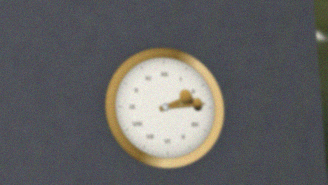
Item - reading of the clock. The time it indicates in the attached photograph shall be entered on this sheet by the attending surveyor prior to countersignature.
2:14
